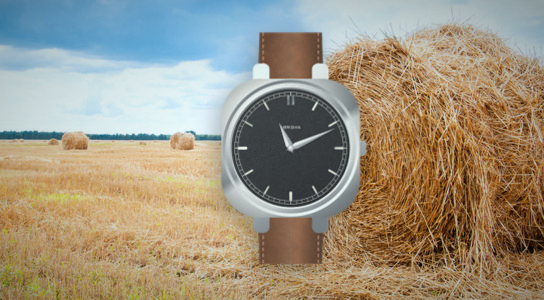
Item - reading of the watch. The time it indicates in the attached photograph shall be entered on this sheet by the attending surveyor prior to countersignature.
11:11
